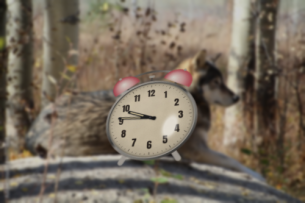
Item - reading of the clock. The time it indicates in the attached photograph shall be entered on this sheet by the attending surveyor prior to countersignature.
9:46
